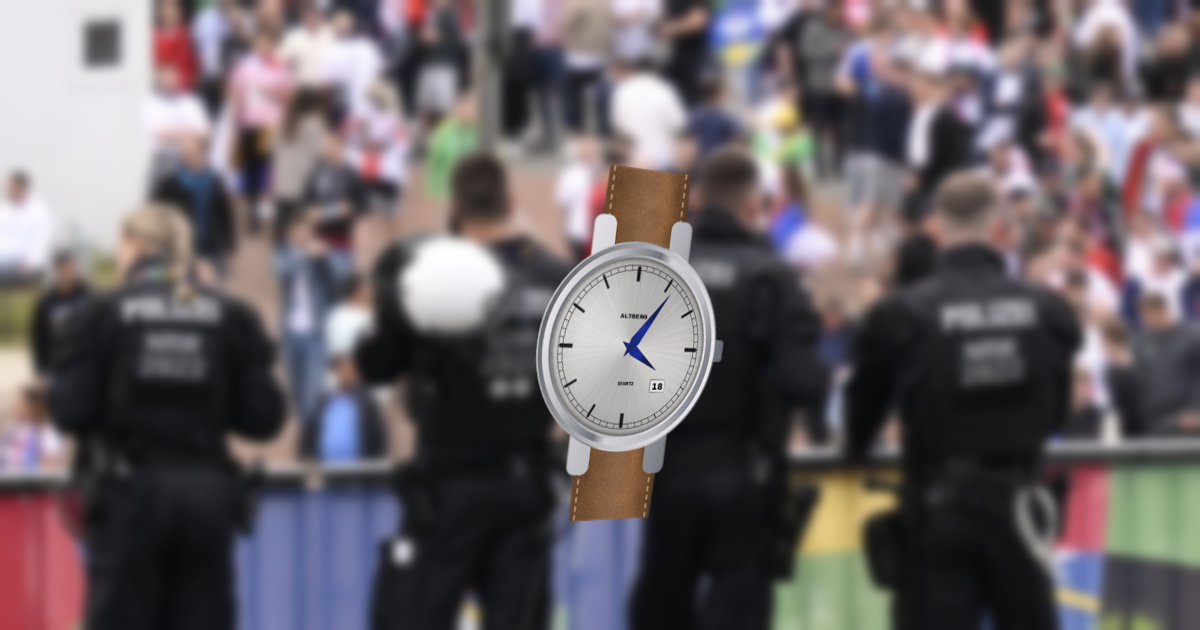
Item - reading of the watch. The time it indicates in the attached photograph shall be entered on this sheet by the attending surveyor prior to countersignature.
4:06
